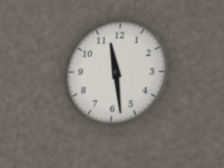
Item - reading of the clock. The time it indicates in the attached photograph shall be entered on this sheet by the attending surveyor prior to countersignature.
11:28
